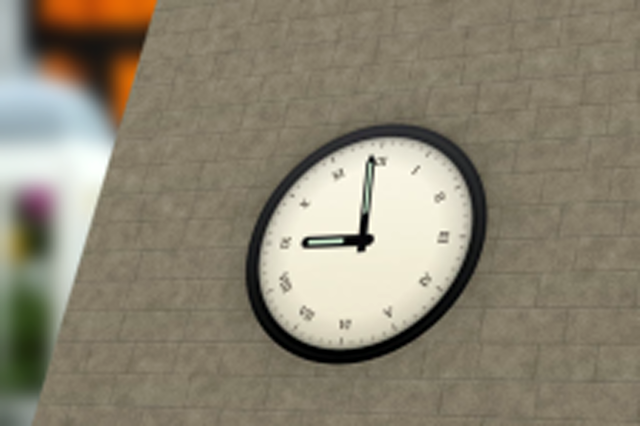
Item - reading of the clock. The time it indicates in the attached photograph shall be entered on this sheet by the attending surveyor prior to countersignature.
8:59
